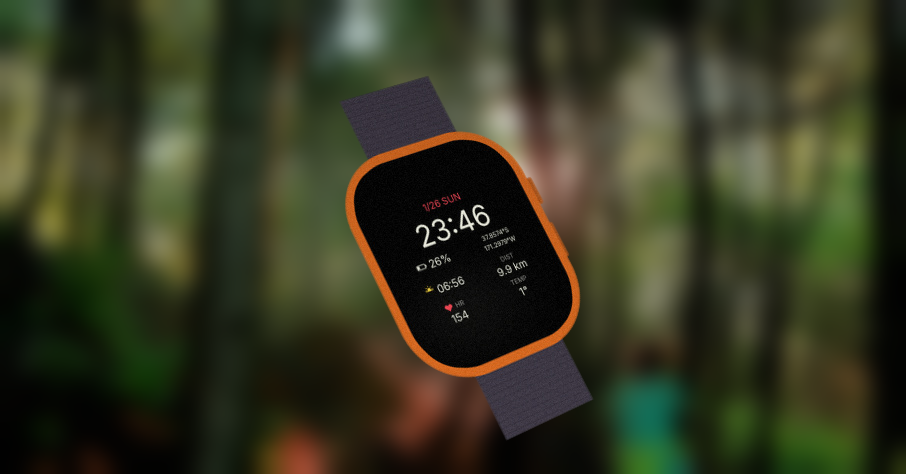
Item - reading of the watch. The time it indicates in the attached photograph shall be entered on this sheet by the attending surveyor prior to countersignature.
23:46
